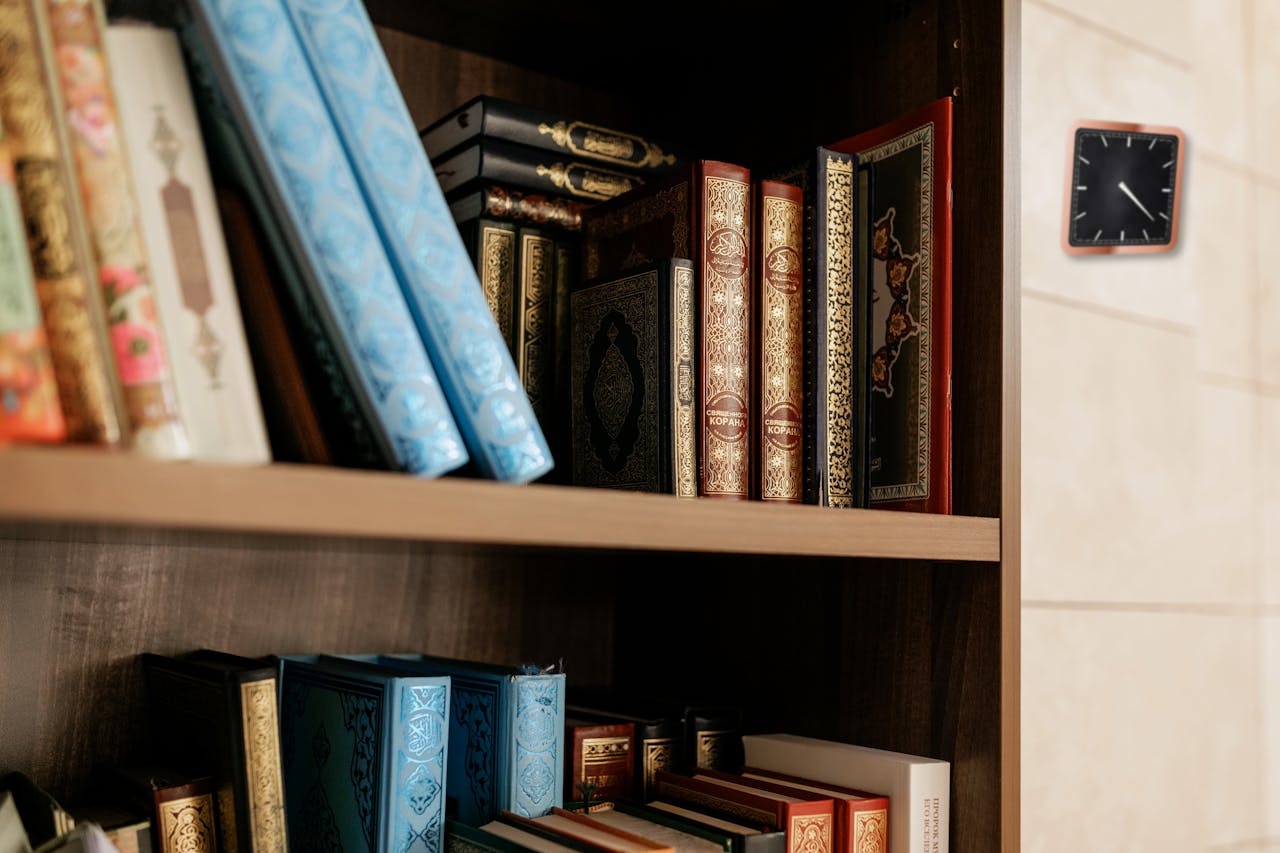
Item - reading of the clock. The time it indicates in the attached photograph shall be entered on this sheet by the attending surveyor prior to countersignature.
4:22
